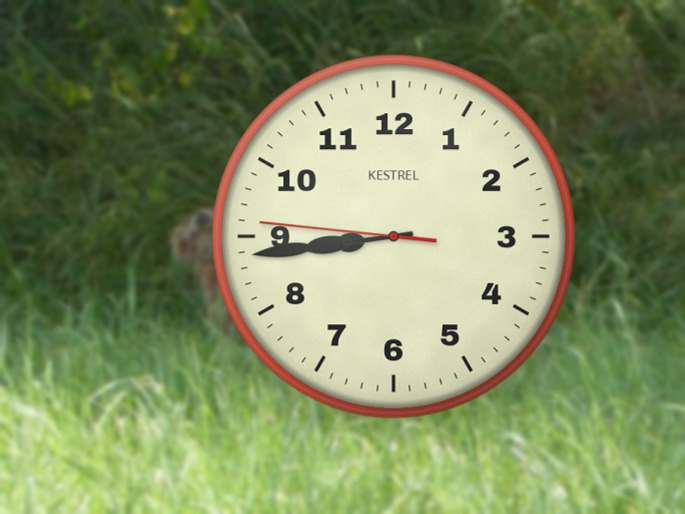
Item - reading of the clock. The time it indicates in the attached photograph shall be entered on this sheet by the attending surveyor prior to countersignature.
8:43:46
